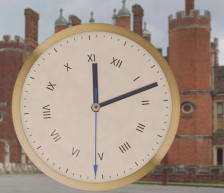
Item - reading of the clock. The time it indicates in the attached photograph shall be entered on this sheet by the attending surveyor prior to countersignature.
11:07:26
